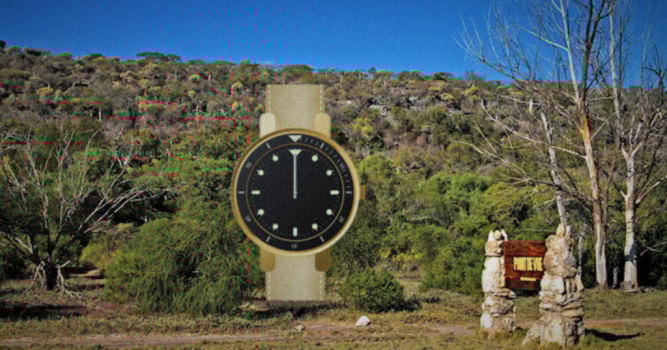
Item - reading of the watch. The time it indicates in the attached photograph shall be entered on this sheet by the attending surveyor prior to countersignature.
12:00
